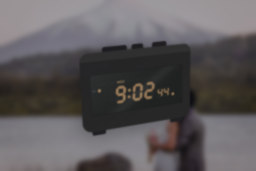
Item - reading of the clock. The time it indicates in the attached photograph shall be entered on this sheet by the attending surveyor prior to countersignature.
9:02
